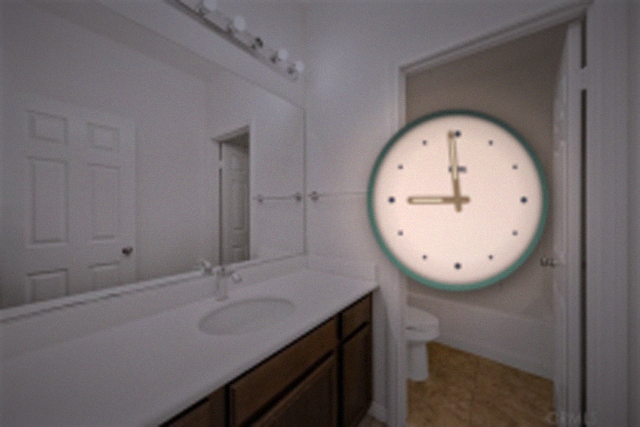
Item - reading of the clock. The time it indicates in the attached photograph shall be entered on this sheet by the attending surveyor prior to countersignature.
8:59
